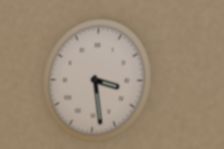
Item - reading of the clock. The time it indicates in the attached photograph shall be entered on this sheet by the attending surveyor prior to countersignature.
3:28
